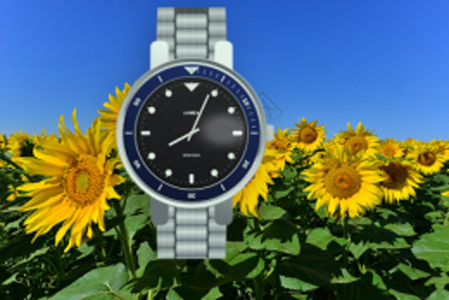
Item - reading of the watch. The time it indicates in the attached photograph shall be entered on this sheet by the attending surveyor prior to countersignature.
8:04
